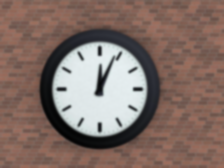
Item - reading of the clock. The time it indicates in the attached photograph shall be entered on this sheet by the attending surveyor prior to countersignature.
12:04
